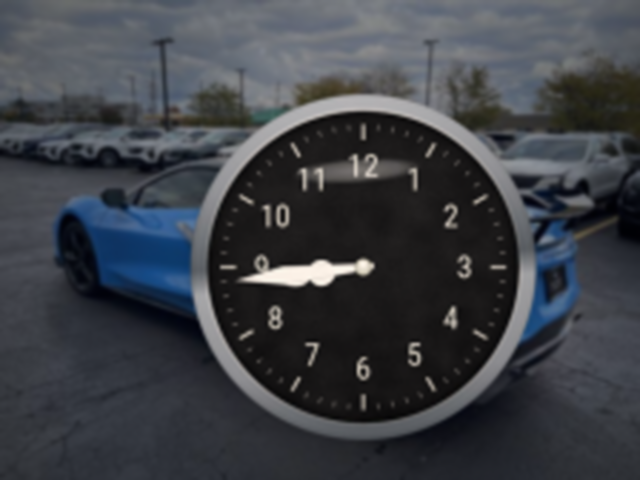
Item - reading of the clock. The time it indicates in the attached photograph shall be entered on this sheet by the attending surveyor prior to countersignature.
8:44
